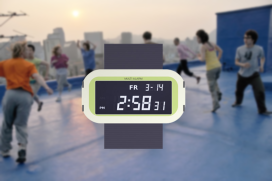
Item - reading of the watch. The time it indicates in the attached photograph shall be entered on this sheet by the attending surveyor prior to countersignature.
2:58:31
